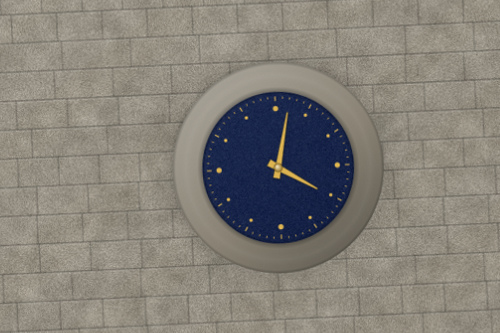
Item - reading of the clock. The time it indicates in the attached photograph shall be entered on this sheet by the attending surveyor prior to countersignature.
4:02
